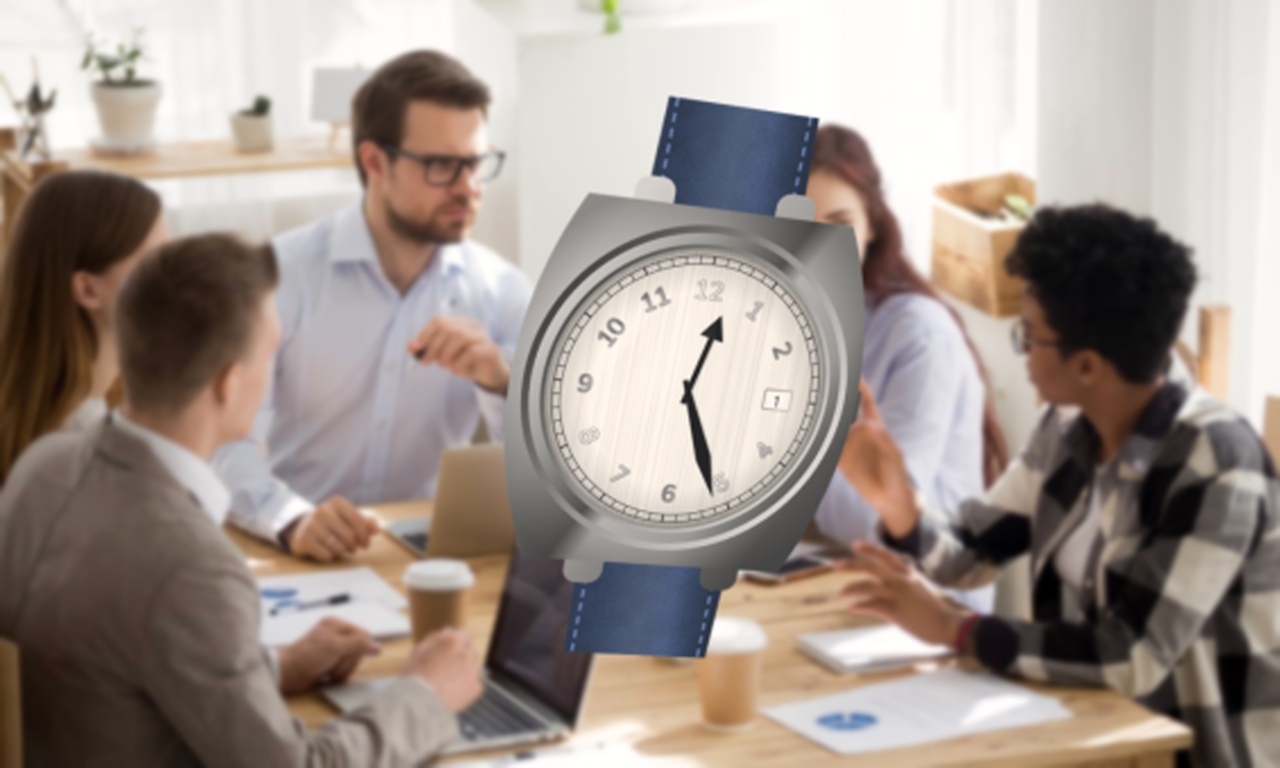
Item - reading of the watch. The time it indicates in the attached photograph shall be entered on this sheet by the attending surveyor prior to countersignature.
12:26
